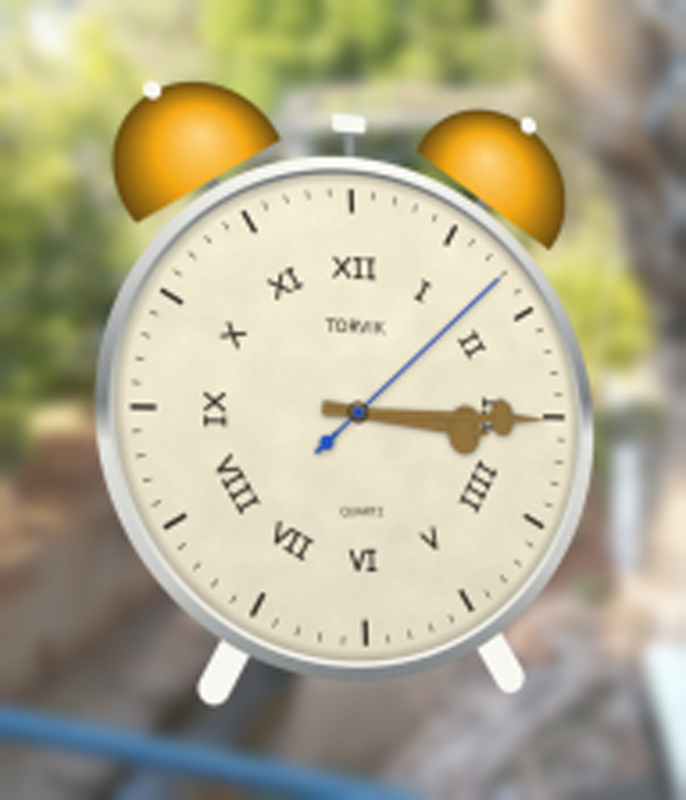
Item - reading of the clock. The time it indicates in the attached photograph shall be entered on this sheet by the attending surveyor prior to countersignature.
3:15:08
